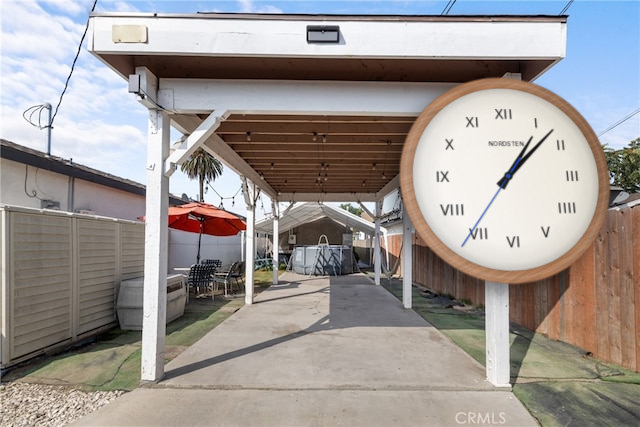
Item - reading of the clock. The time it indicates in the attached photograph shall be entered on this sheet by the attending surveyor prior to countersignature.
1:07:36
